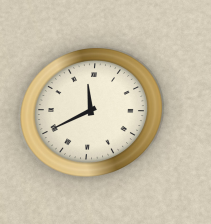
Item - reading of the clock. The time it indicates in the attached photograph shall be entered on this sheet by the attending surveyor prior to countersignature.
11:40
